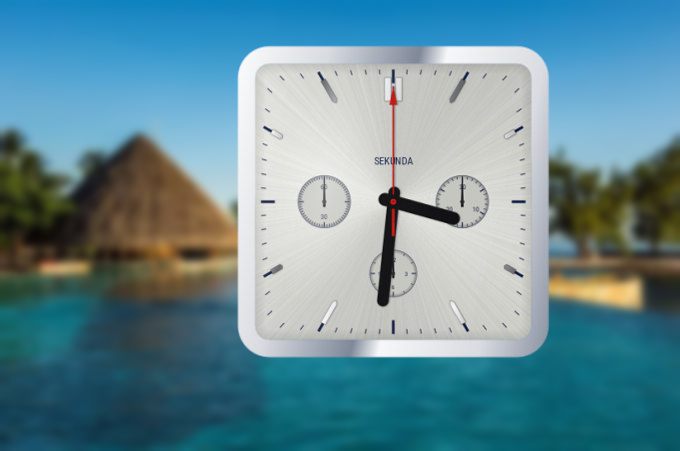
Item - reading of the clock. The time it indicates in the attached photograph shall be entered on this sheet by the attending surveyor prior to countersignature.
3:31
